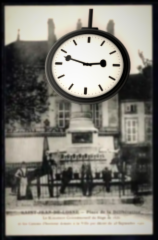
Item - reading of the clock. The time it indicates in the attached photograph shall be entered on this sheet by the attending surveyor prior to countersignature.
2:48
